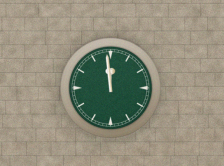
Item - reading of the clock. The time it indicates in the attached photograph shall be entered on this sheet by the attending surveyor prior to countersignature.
11:59
